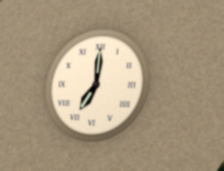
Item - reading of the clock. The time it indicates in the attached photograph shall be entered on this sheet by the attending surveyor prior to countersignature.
7:00
